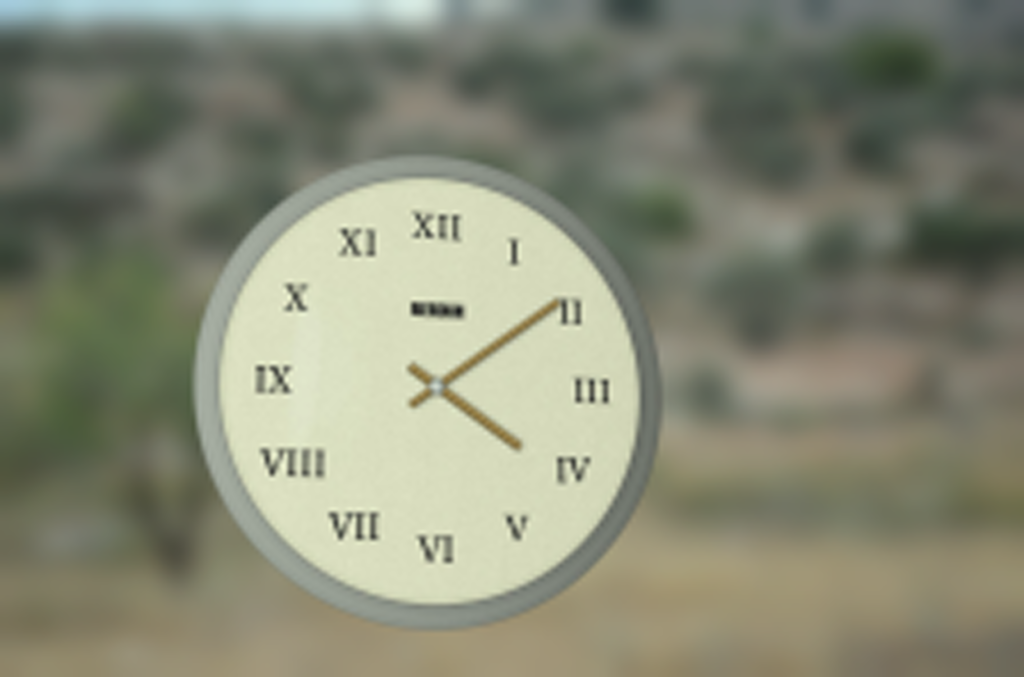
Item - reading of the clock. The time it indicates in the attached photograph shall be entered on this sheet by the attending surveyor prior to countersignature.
4:09
